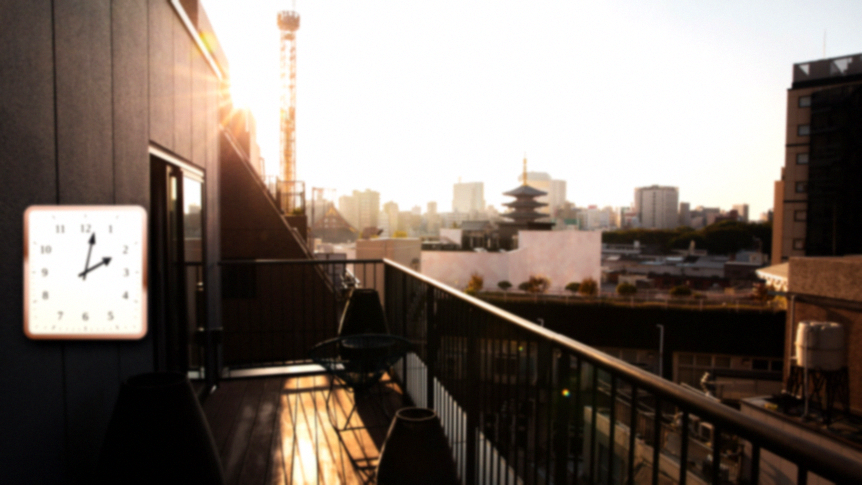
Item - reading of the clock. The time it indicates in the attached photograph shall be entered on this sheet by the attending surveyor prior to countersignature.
2:02
